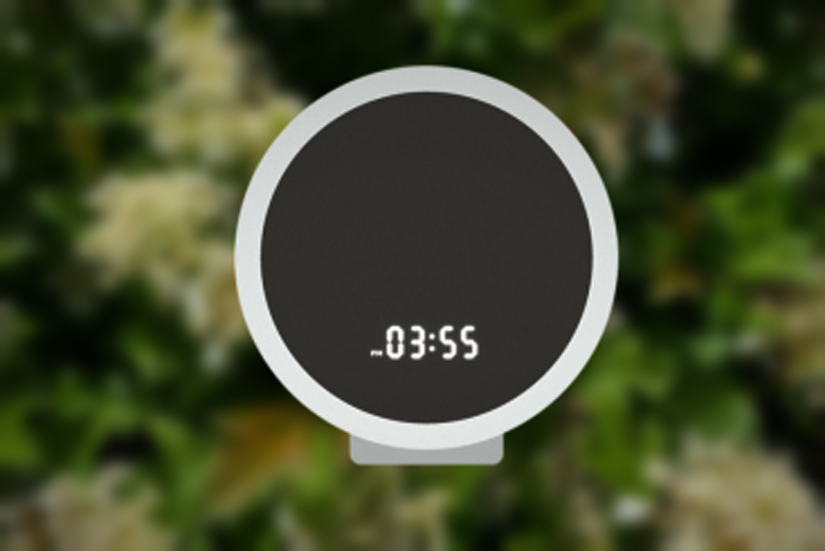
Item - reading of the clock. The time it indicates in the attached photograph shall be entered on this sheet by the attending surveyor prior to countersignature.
3:55
